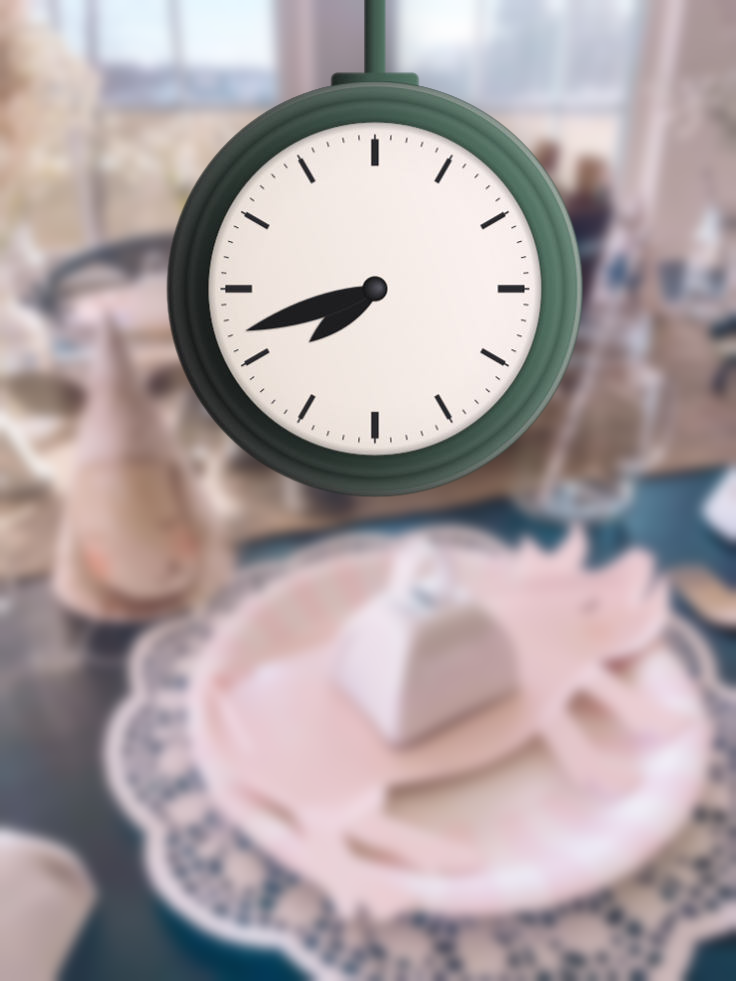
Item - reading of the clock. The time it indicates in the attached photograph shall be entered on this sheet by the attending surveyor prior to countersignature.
7:42
